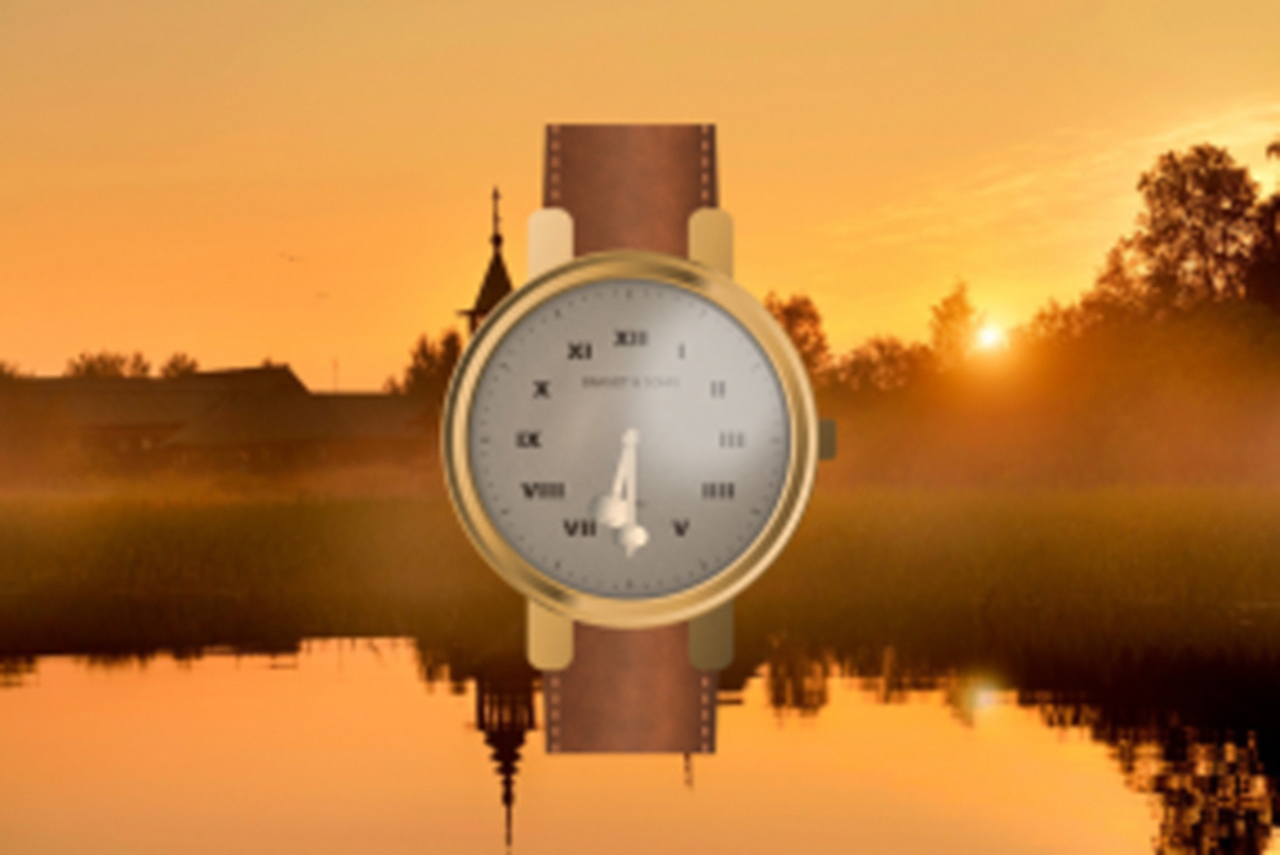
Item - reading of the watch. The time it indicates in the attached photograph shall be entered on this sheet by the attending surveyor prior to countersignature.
6:30
